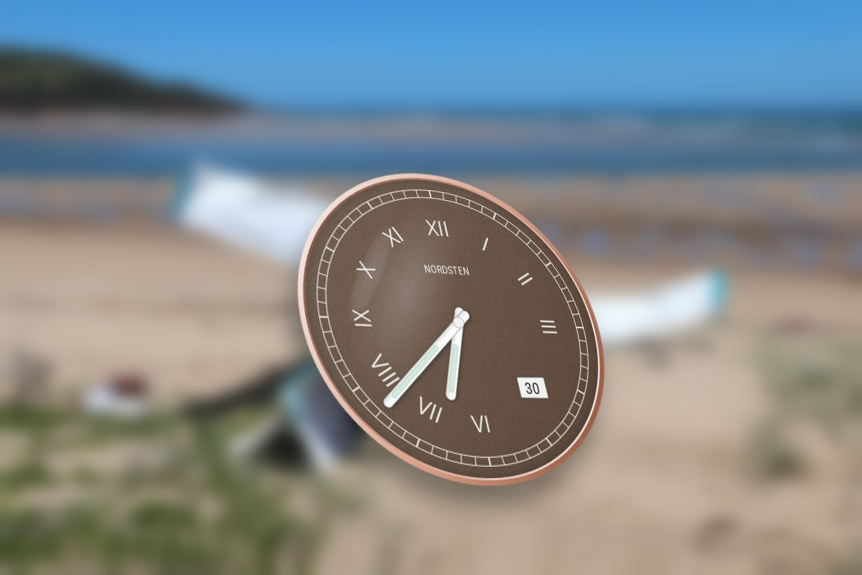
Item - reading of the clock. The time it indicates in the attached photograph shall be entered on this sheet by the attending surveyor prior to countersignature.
6:38
